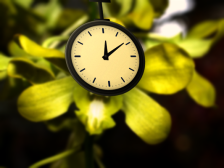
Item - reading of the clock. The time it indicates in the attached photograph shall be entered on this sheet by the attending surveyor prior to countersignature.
12:09
